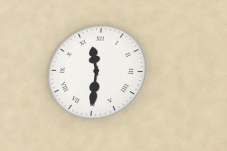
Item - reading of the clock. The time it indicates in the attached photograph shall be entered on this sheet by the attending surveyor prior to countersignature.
11:30
